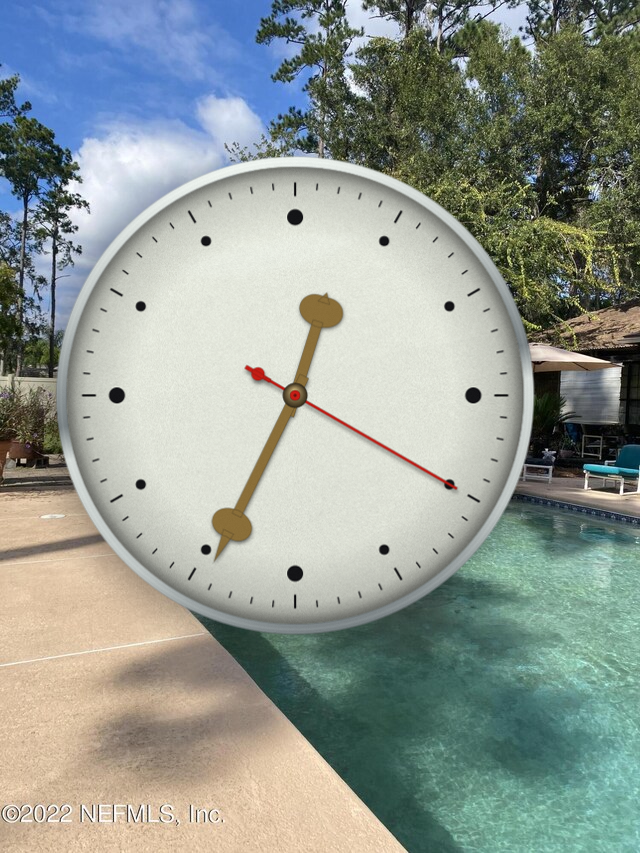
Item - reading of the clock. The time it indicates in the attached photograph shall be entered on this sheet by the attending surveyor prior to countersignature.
12:34:20
